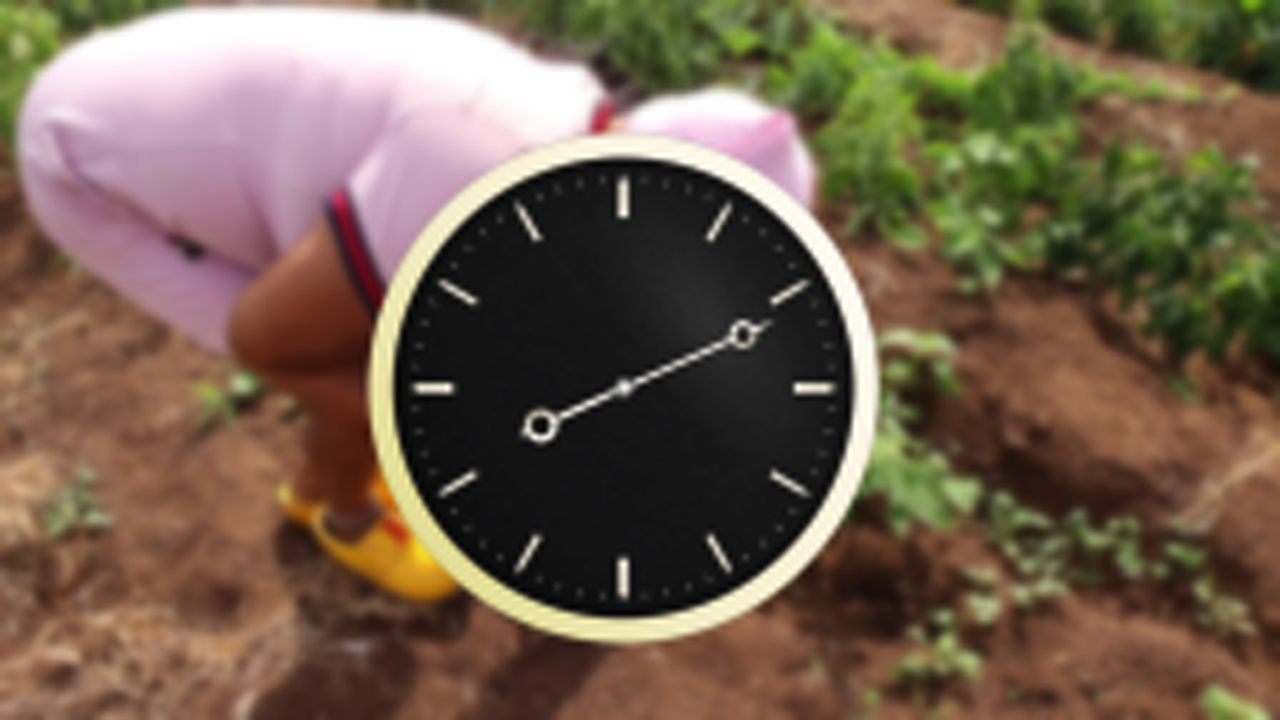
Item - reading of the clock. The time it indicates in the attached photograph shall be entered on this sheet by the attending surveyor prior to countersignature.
8:11
